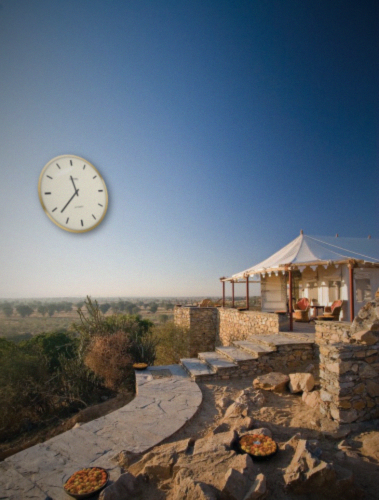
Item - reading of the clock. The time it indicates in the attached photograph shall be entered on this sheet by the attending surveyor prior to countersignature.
11:38
